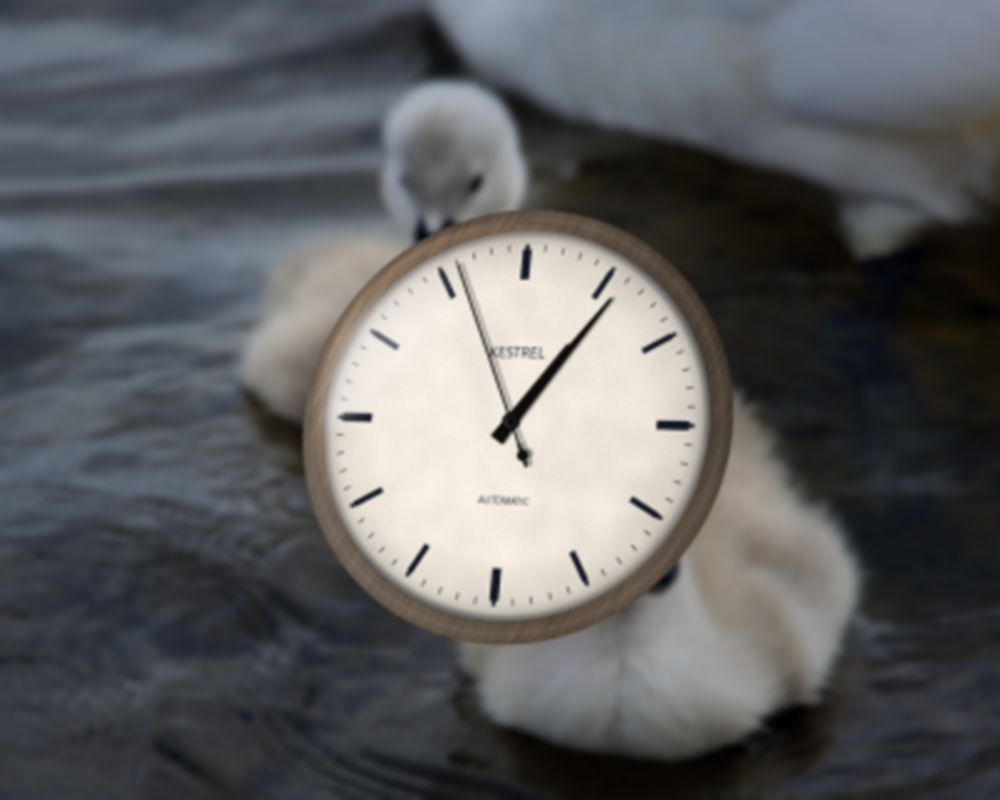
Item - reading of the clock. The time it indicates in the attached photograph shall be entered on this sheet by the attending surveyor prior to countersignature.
1:05:56
